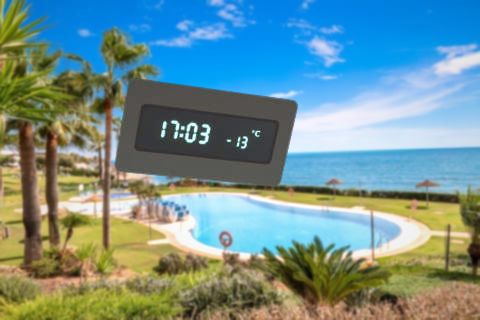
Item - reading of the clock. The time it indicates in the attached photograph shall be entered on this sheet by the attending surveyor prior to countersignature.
17:03
